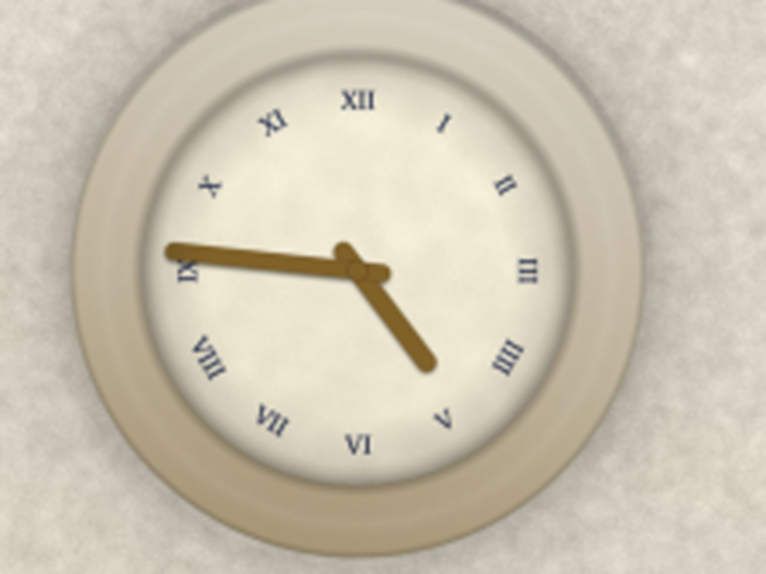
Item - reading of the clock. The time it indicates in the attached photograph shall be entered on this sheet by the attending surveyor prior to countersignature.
4:46
